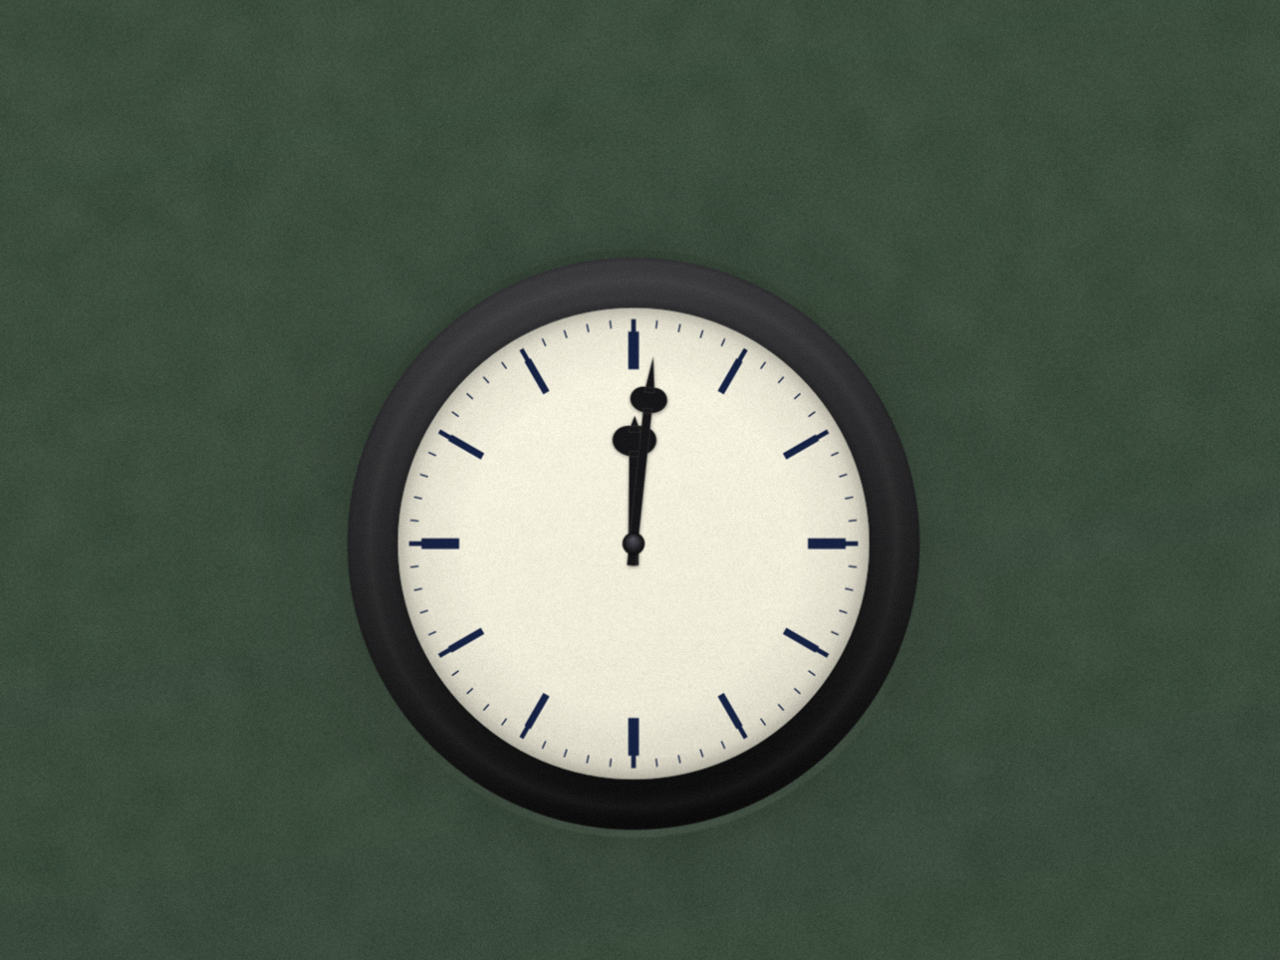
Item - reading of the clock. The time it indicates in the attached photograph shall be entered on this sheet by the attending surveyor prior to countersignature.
12:01
